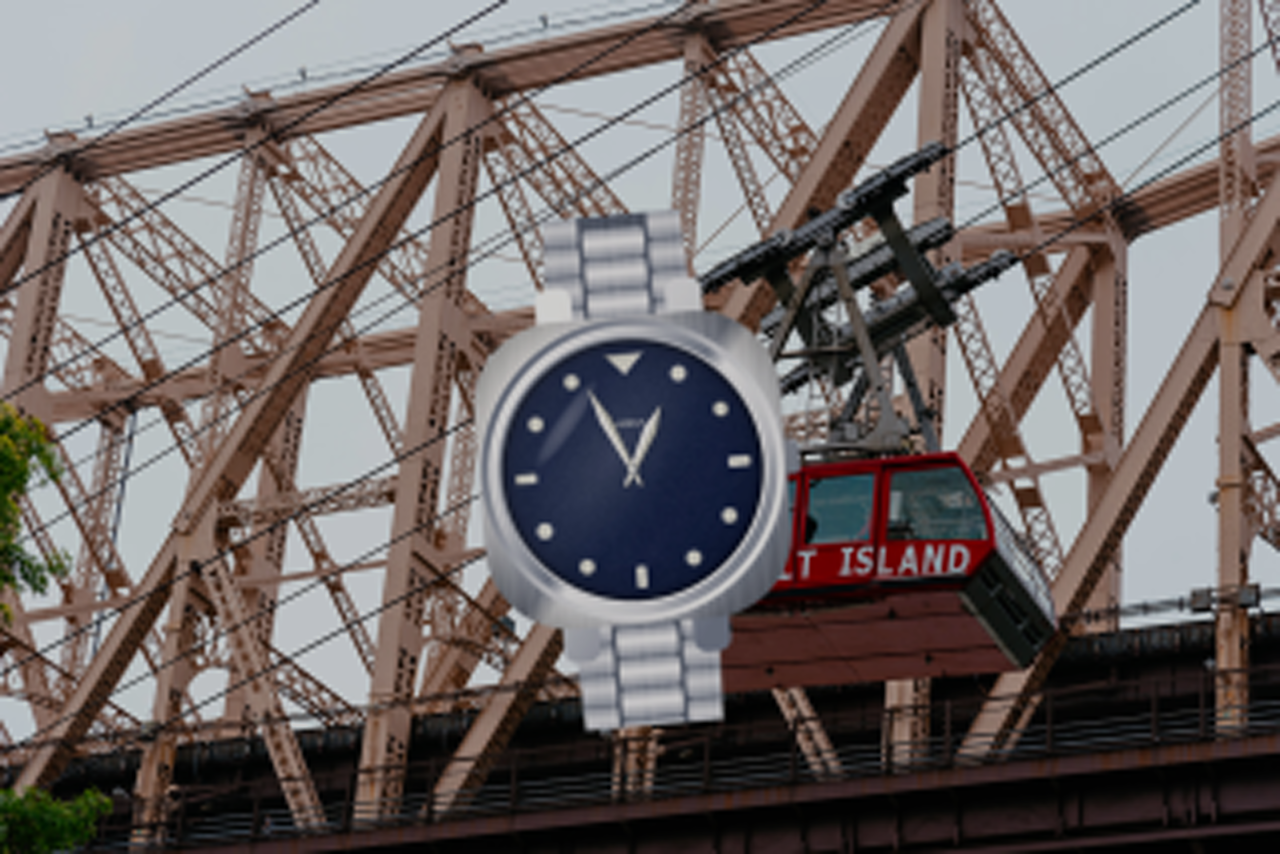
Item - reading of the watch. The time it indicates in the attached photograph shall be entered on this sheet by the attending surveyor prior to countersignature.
12:56
